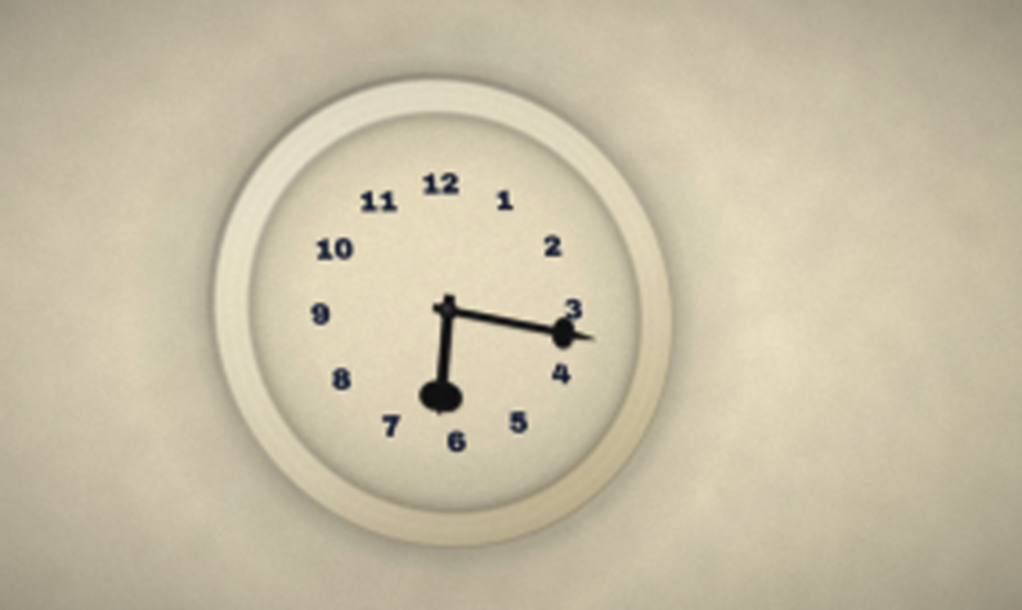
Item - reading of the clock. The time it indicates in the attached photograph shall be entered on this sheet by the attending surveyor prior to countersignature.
6:17
